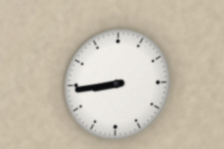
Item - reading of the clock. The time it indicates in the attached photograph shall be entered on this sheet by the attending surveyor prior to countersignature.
8:44
